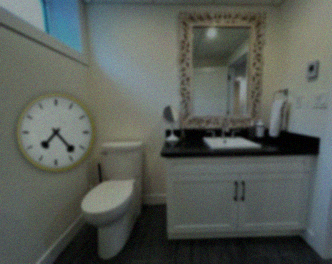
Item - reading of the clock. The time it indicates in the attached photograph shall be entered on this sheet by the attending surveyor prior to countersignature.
7:23
